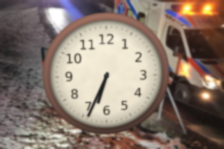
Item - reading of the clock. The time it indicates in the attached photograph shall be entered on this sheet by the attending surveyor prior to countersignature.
6:34
